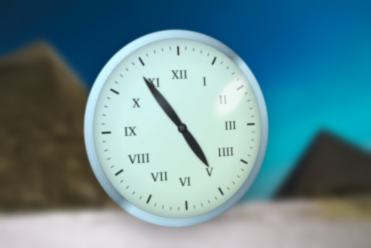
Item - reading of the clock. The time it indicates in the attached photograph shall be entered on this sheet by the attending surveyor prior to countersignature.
4:54
